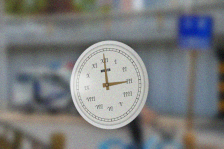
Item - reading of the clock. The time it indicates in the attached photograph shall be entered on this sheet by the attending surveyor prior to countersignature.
3:00
